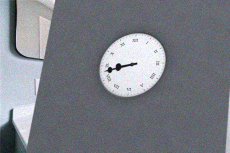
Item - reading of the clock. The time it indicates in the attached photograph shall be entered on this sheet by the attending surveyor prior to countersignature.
8:43
